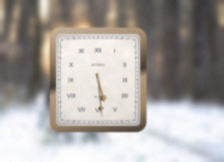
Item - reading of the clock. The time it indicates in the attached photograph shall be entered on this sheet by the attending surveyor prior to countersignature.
5:29
